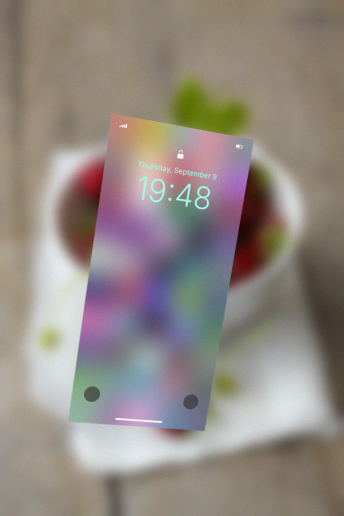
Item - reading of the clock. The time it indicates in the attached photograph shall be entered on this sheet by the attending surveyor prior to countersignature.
19:48
